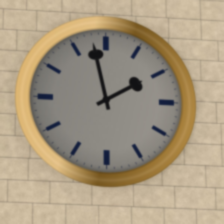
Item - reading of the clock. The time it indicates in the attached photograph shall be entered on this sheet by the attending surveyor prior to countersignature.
1:58
